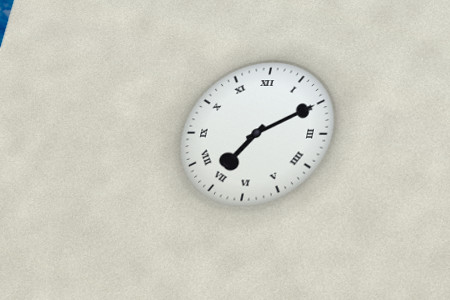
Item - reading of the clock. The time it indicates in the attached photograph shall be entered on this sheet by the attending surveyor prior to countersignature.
7:10
